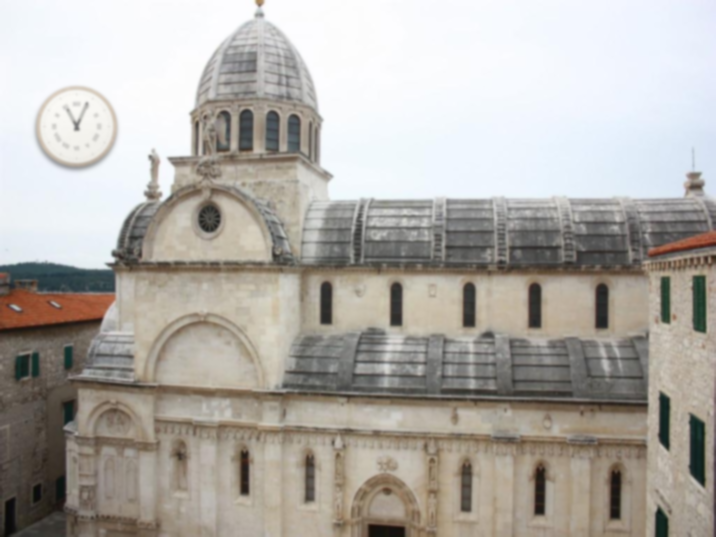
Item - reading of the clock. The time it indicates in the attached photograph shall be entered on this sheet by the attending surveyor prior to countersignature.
11:04
